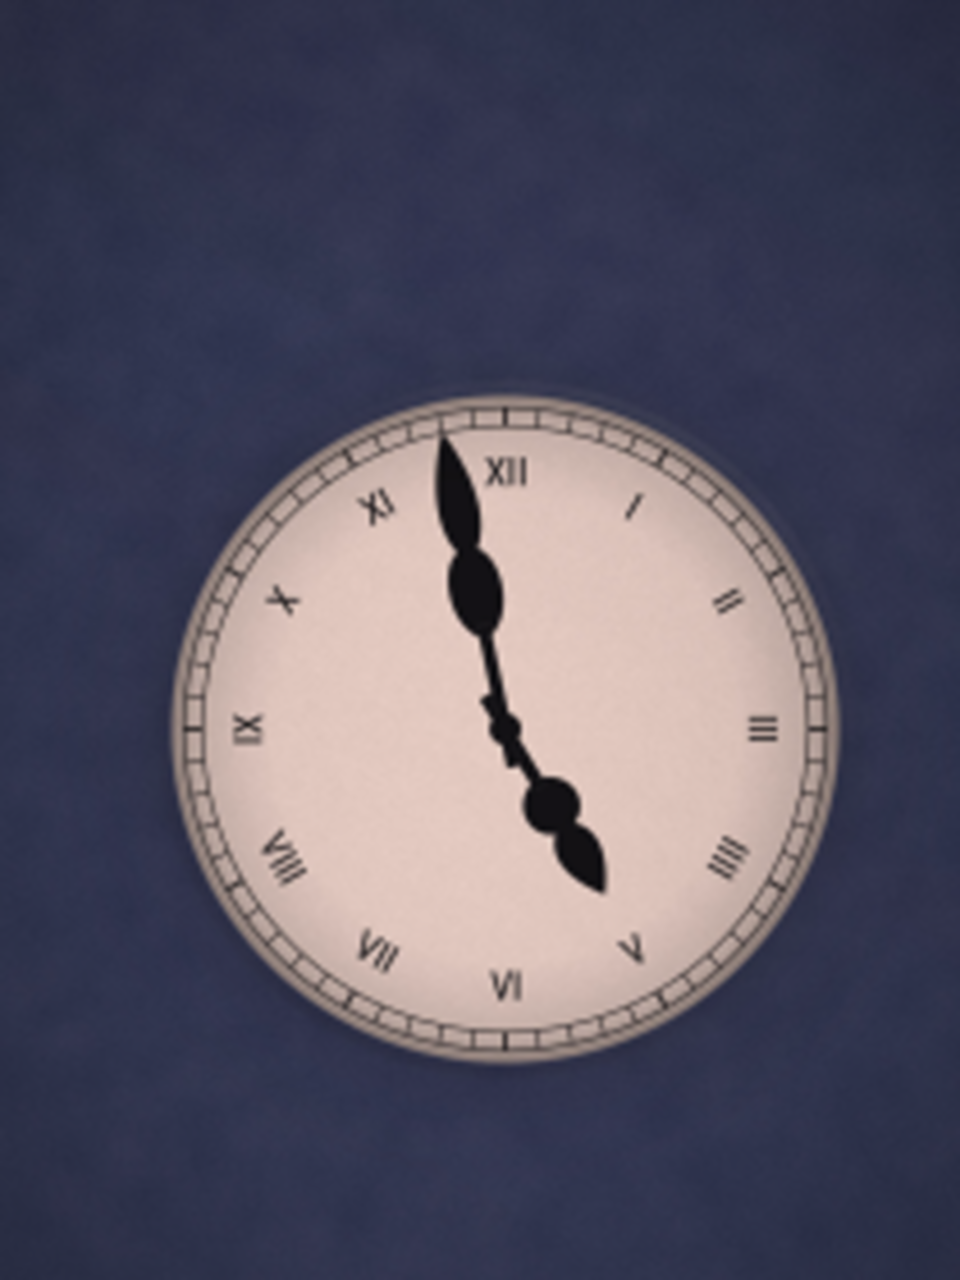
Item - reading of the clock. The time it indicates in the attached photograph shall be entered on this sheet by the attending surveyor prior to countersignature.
4:58
